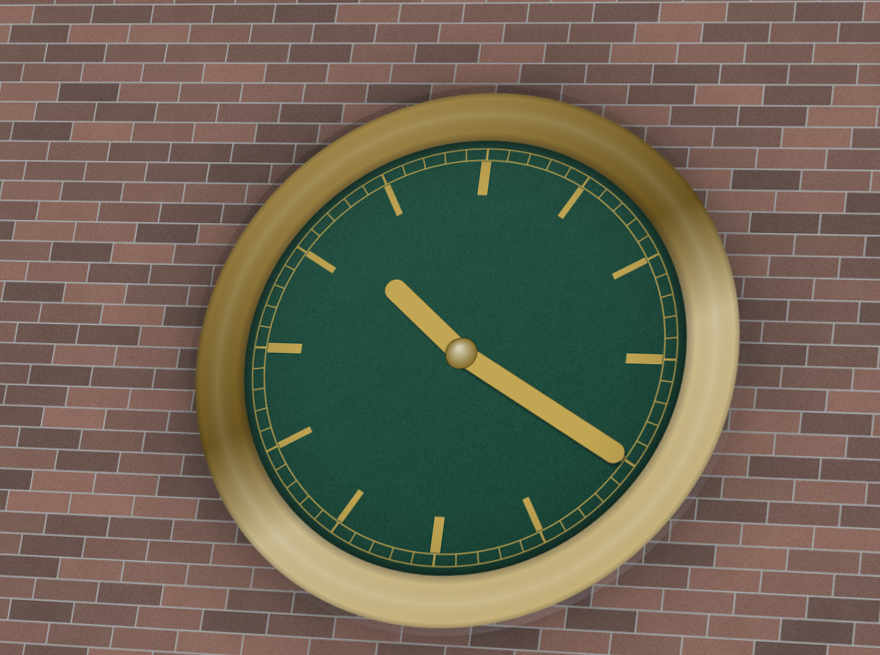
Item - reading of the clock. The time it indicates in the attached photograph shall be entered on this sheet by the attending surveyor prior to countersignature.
10:20
